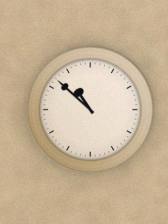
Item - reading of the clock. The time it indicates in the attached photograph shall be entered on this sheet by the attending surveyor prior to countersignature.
10:52
